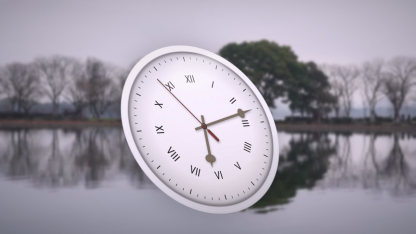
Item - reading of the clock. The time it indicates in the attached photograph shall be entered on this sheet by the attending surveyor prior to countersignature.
6:12:54
